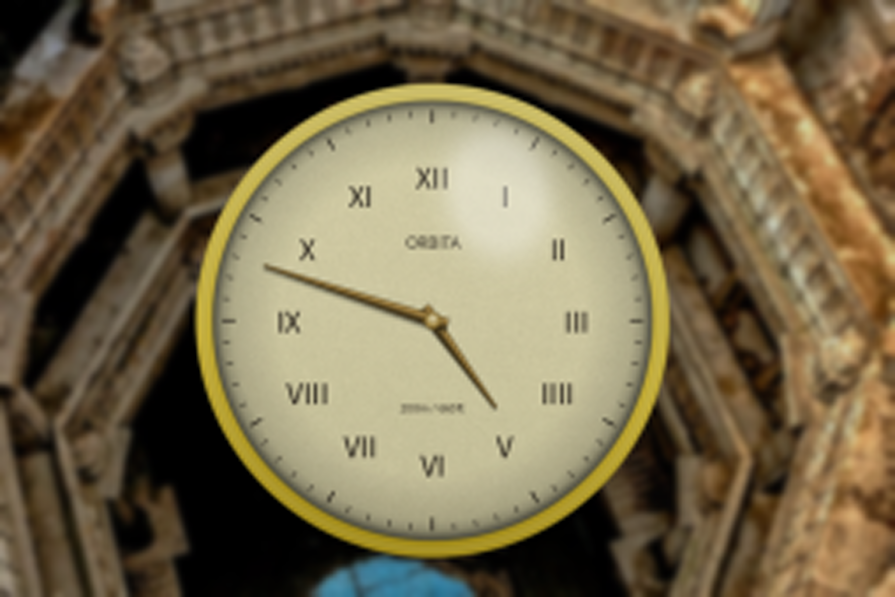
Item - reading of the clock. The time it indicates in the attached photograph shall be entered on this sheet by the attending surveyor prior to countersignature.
4:48
